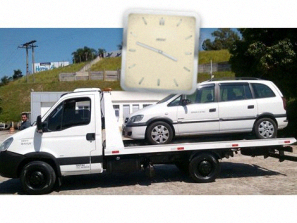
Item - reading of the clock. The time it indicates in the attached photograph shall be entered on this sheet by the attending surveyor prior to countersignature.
3:48
